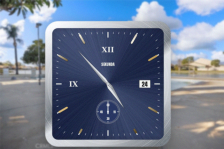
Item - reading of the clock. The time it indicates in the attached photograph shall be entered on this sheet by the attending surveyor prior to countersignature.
4:53
